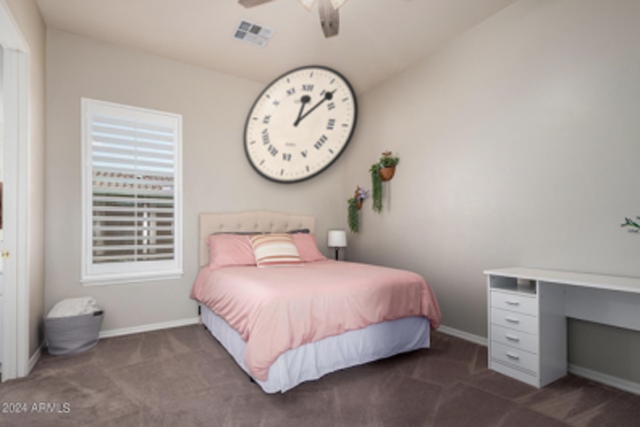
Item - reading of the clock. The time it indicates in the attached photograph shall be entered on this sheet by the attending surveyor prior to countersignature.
12:07
